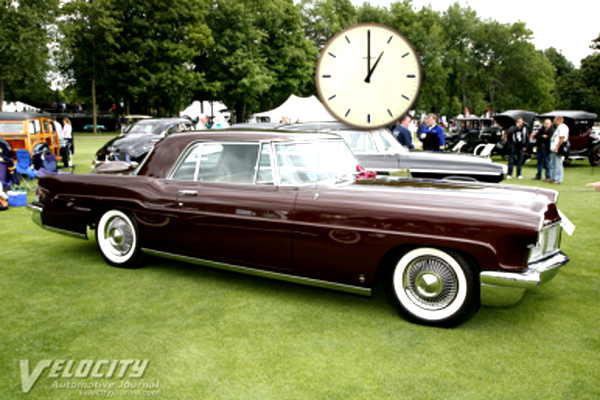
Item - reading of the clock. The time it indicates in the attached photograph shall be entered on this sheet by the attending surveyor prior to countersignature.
1:00
